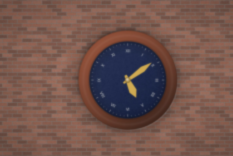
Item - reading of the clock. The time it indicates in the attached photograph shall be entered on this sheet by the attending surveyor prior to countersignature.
5:09
